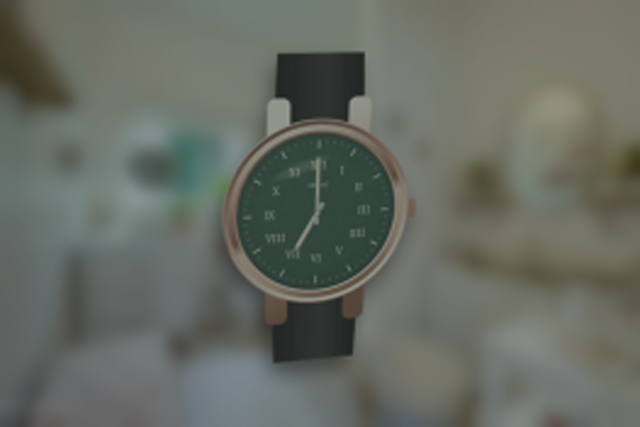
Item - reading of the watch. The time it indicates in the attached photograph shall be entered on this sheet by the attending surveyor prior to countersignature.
7:00
